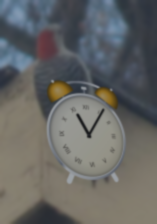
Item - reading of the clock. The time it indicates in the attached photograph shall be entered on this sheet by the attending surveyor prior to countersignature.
11:06
